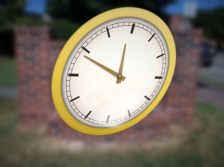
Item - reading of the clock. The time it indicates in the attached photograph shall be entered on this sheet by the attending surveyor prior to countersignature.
11:49
